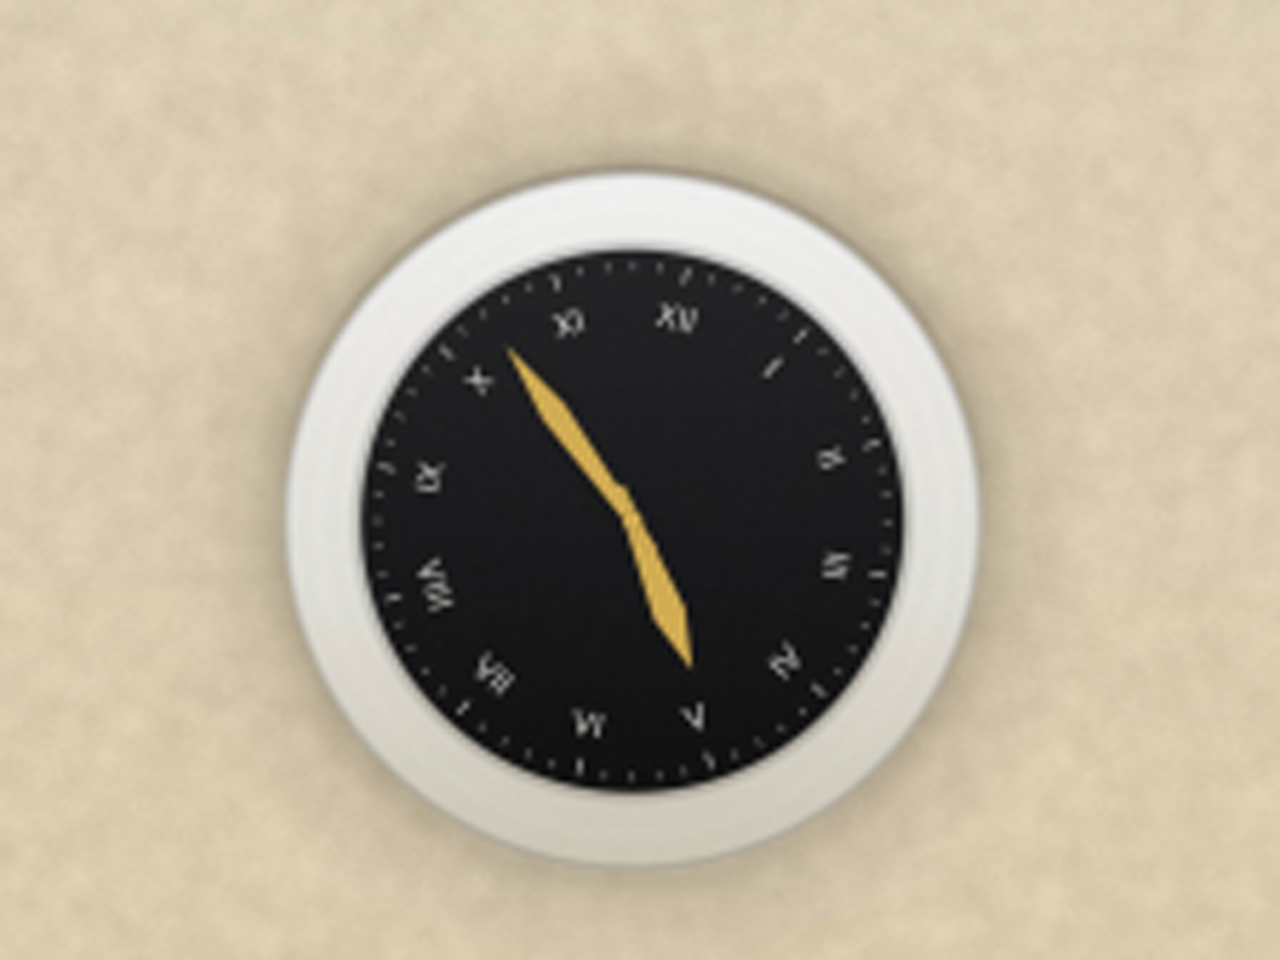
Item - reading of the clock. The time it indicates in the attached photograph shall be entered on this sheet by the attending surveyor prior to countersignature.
4:52
